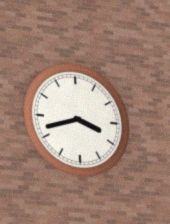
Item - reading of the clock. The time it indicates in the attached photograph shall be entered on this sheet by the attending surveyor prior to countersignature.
3:42
